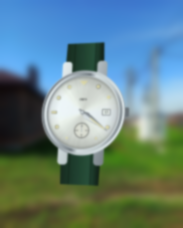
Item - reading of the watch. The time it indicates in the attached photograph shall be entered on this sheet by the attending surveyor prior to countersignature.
4:21
